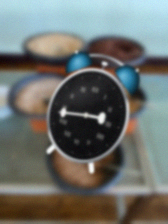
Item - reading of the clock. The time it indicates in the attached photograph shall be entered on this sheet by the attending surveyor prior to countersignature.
2:43
